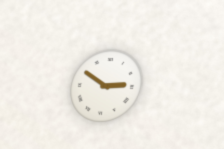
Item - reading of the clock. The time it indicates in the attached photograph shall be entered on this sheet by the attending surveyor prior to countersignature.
2:50
